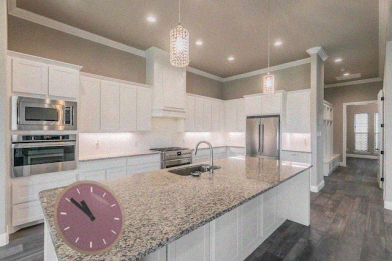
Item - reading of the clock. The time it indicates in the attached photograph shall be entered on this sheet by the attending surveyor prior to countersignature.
10:51
